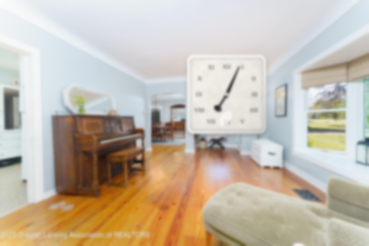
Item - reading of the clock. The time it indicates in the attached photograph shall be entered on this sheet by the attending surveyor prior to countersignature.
7:04
